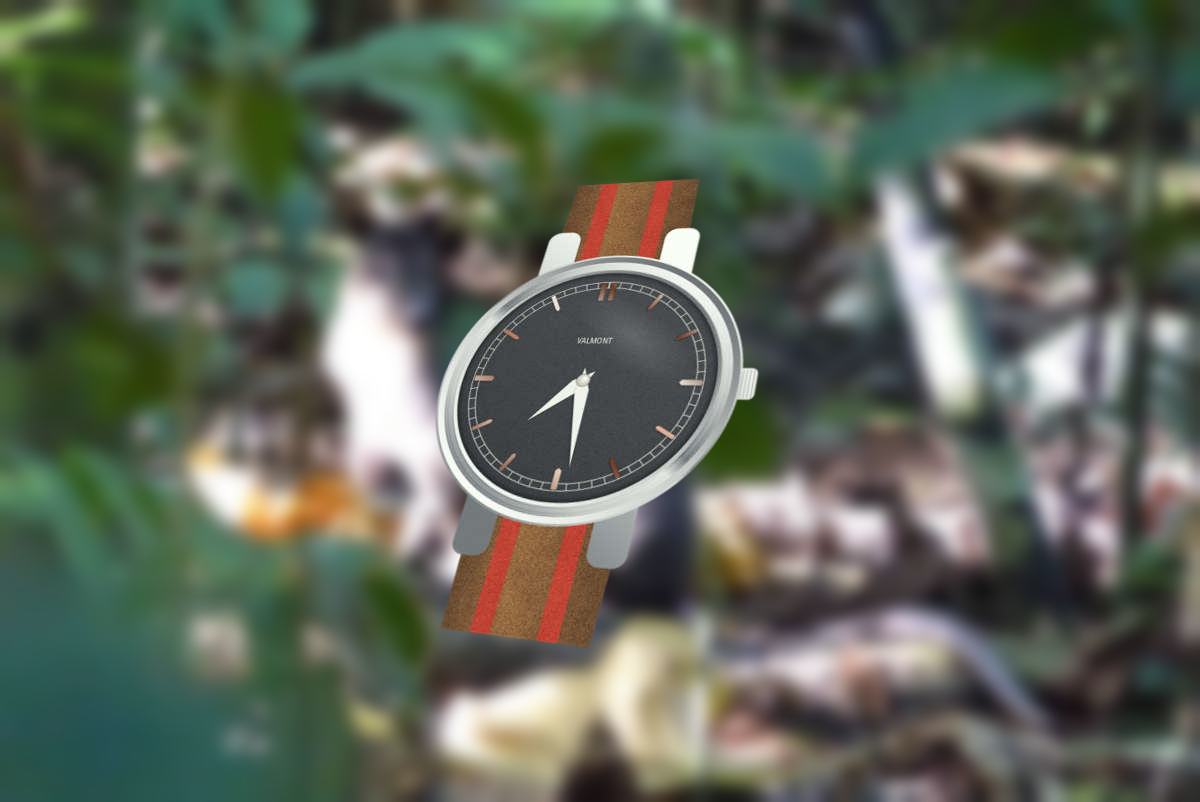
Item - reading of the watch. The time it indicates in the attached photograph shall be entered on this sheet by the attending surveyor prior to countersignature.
7:29
